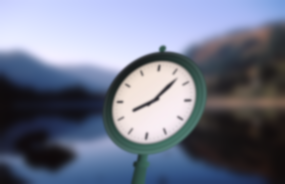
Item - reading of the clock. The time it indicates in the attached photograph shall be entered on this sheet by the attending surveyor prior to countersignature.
8:07
